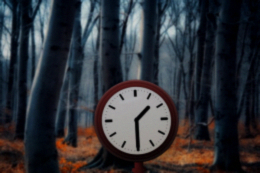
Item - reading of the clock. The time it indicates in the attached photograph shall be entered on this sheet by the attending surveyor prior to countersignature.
1:30
